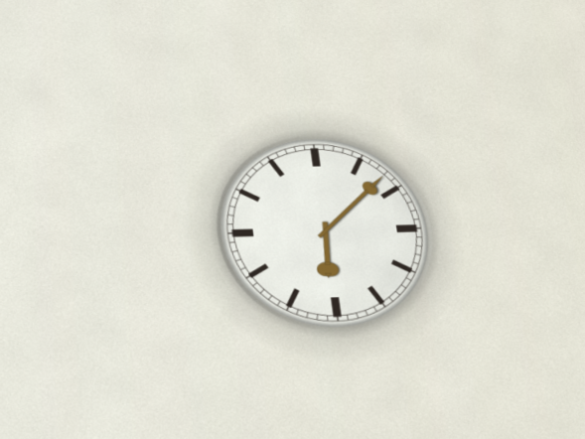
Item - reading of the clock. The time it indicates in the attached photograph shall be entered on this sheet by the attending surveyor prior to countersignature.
6:08
